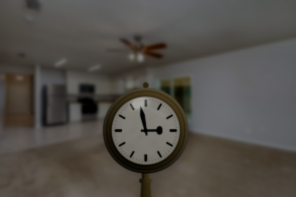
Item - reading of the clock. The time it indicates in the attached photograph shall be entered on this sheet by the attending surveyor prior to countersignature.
2:58
